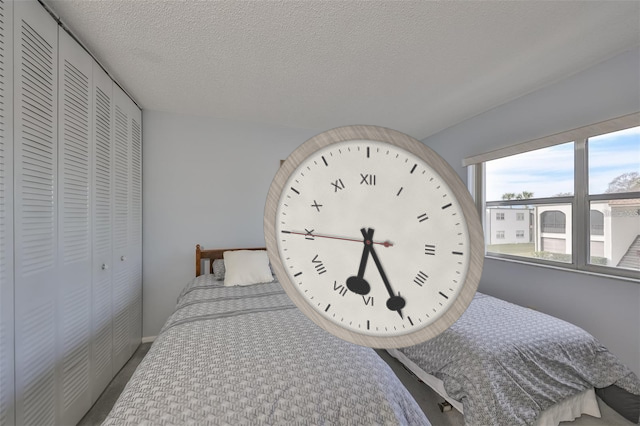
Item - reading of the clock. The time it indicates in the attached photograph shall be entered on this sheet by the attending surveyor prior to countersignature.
6:25:45
